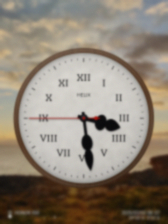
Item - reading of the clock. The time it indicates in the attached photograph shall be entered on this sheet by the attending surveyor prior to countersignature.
3:28:45
